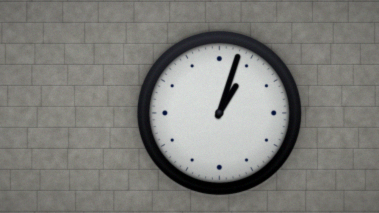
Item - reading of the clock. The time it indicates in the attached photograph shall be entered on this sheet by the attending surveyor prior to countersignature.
1:03
